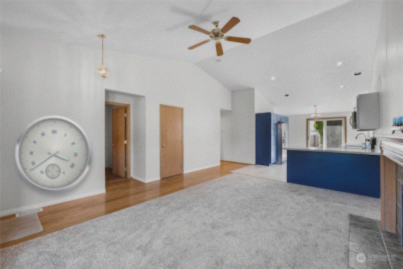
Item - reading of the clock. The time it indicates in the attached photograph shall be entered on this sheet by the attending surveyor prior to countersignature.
3:39
